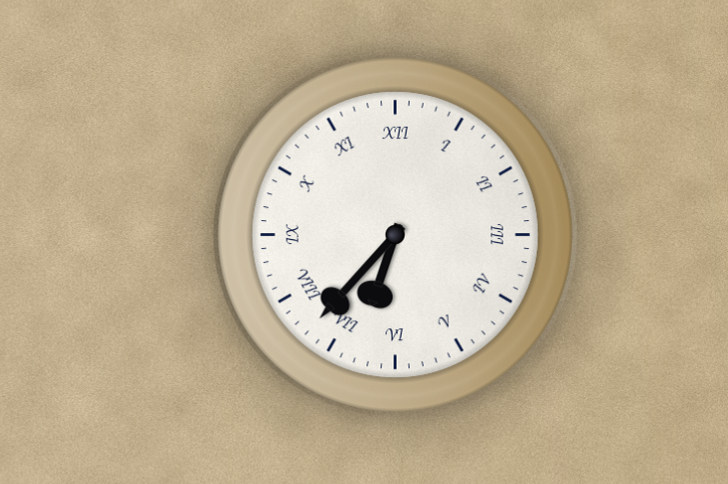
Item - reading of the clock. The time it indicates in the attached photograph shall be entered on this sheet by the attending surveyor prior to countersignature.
6:37
